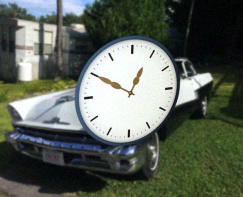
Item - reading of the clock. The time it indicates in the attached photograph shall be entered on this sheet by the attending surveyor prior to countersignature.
12:50
